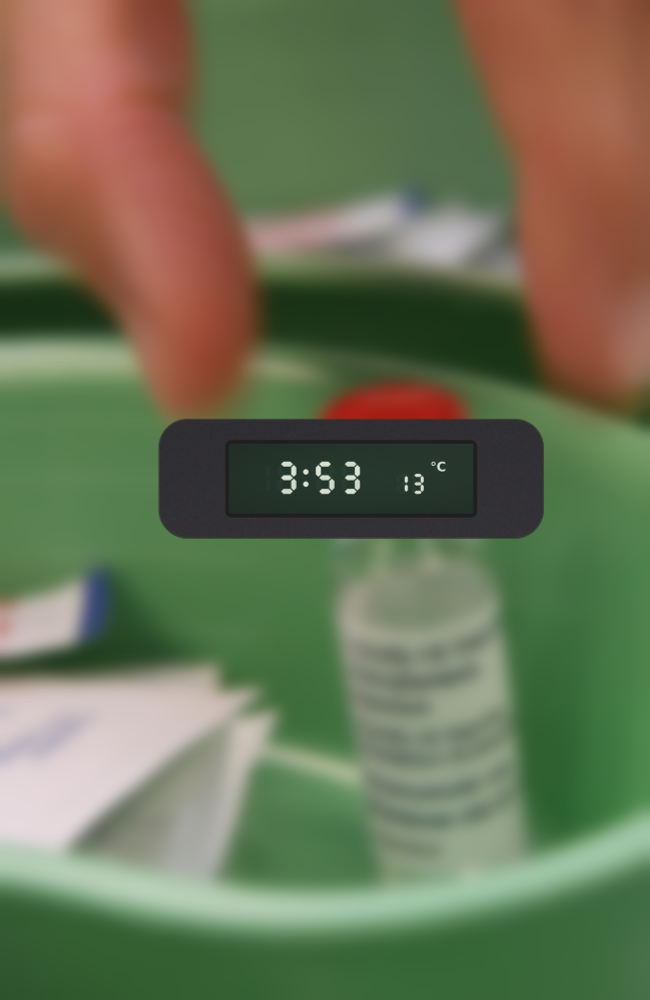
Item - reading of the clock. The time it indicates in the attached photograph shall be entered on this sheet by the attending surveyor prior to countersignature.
3:53
